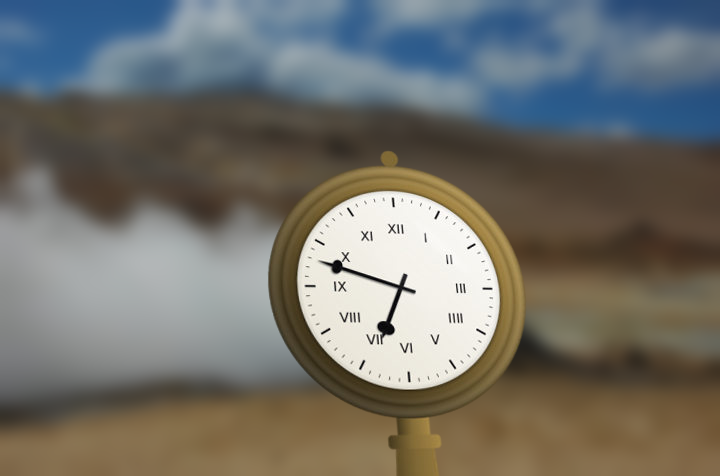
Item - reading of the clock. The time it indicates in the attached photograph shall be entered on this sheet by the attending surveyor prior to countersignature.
6:48
